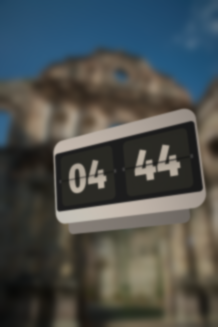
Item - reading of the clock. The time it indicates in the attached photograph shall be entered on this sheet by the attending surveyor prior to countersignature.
4:44
